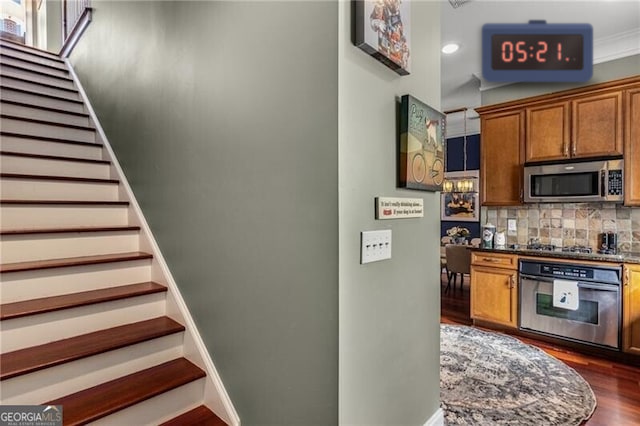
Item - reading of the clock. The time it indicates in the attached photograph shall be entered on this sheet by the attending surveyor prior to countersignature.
5:21
